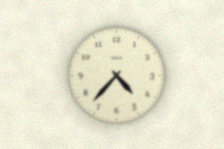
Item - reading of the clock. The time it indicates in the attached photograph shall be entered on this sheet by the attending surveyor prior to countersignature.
4:37
